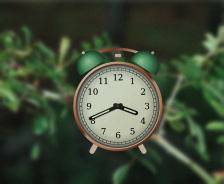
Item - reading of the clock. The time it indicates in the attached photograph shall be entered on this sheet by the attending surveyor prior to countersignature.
3:41
